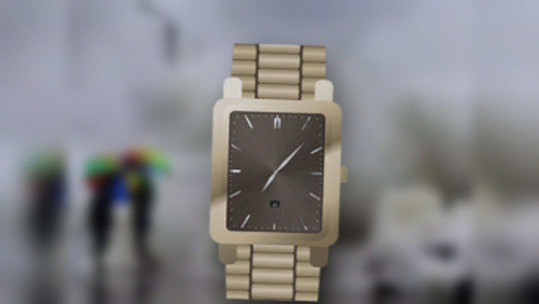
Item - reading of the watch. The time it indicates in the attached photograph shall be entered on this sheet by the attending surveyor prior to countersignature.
7:07
